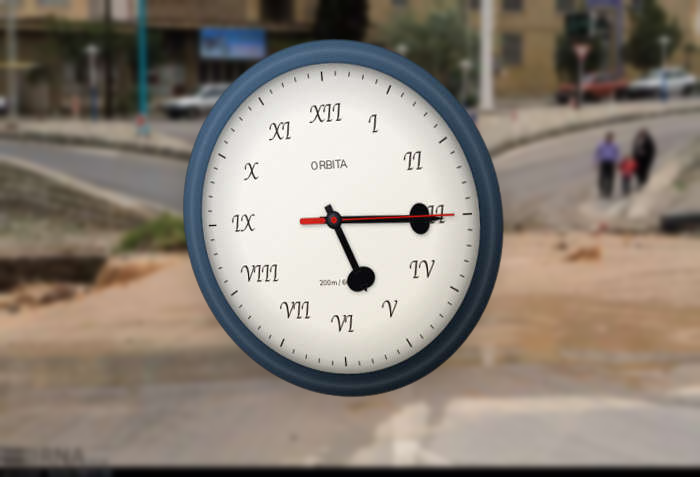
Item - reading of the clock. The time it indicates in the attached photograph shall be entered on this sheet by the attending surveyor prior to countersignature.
5:15:15
